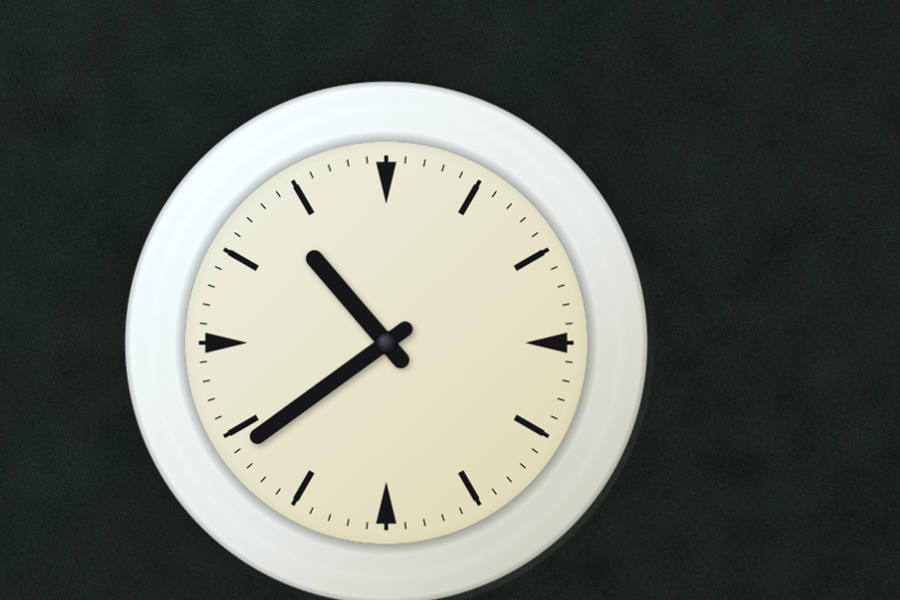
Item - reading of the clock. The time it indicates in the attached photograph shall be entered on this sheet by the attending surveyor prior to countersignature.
10:39
